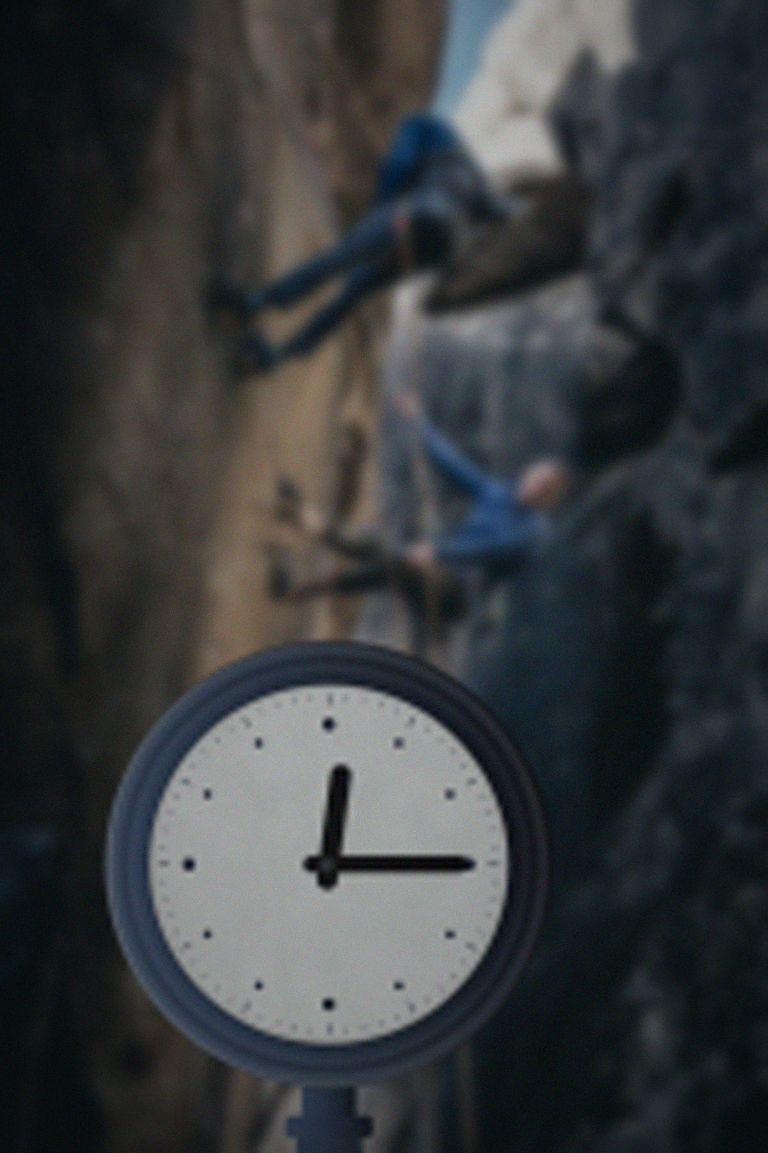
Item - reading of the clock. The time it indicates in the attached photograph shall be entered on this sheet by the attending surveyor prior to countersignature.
12:15
